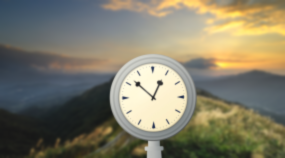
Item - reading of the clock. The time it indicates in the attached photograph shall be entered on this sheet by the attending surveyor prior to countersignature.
12:52
